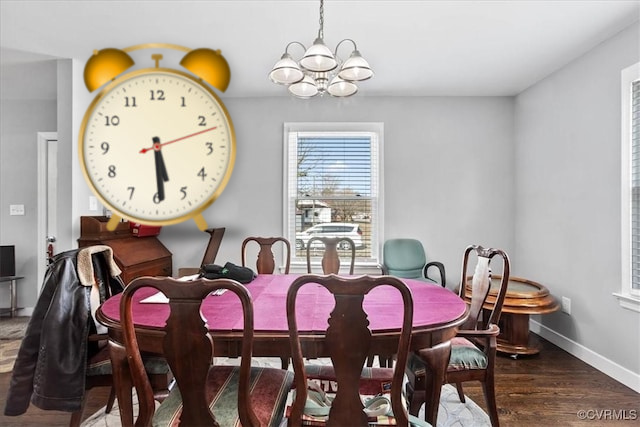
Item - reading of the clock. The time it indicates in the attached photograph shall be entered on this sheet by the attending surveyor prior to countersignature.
5:29:12
